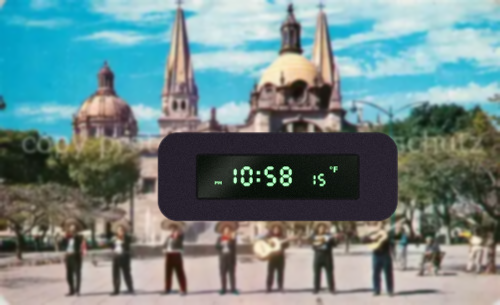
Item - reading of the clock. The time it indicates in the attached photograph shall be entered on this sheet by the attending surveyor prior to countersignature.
10:58
